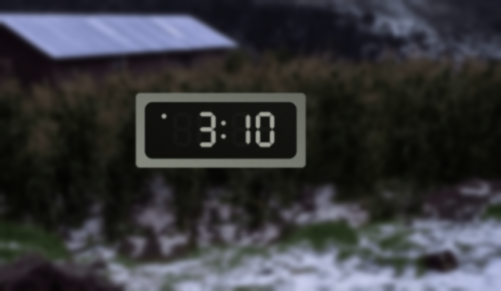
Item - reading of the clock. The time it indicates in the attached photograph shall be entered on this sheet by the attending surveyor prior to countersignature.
3:10
